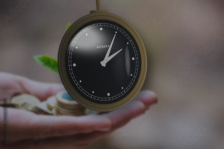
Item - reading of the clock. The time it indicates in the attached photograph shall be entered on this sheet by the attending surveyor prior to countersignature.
2:05
